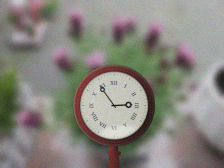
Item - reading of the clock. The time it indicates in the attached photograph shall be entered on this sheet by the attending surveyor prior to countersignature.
2:54
